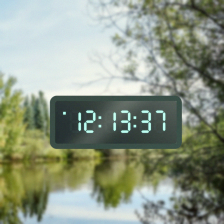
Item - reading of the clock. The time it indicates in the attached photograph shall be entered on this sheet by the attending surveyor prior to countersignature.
12:13:37
